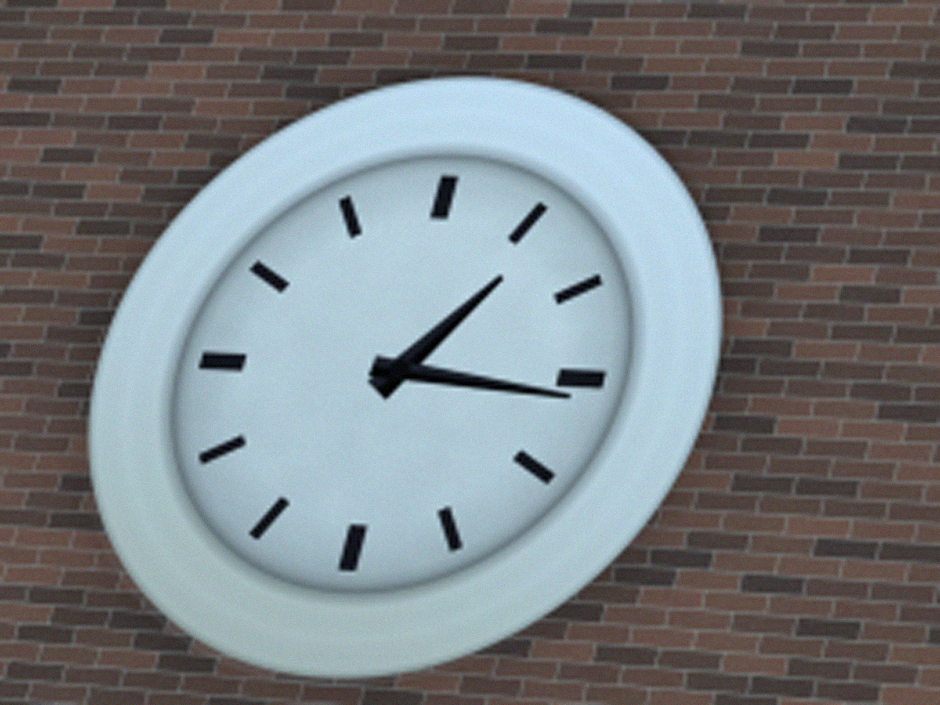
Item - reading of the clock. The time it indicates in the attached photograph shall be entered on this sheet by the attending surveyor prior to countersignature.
1:16
